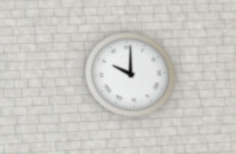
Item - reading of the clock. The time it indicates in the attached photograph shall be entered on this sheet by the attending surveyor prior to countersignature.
10:01
